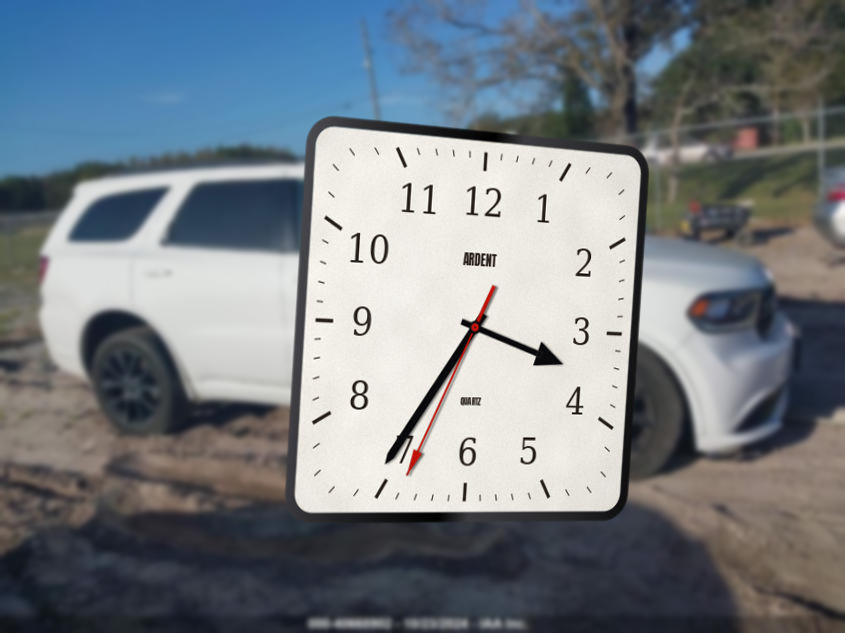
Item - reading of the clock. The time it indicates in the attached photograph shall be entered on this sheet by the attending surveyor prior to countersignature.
3:35:34
